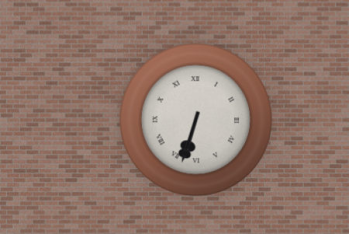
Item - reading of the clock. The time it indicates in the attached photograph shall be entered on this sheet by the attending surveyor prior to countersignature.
6:33
